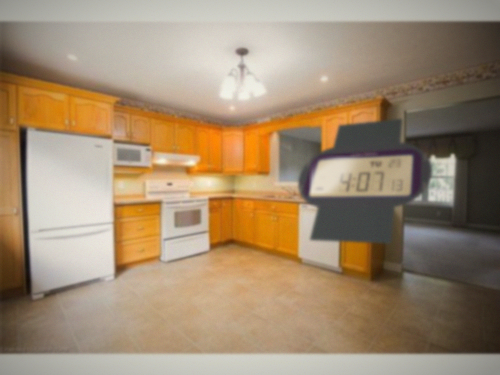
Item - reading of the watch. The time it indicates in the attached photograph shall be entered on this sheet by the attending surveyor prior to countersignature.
4:07
